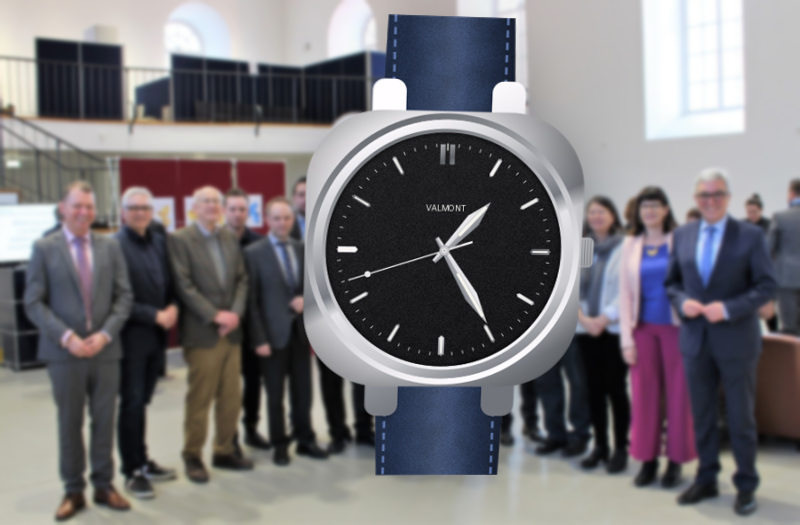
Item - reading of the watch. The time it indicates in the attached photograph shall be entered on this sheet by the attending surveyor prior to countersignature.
1:24:42
